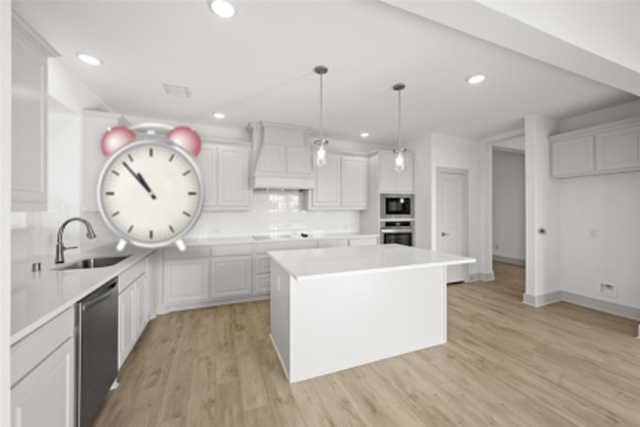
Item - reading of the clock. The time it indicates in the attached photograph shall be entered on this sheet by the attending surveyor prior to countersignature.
10:53
